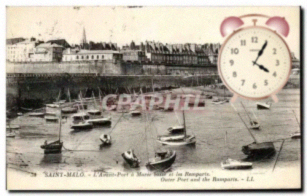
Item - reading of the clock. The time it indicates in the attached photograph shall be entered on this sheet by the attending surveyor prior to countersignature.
4:05
